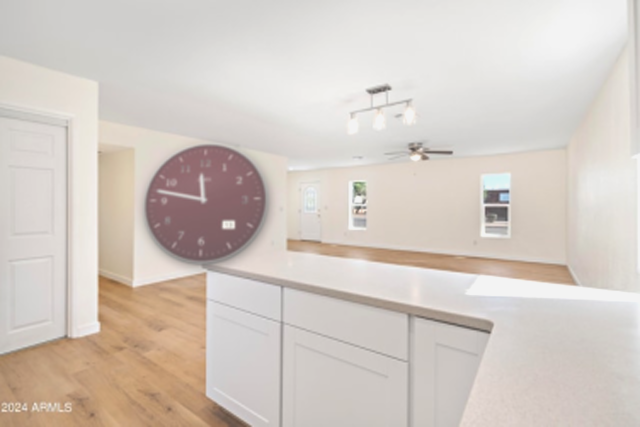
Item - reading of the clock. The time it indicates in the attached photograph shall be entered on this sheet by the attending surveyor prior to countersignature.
11:47
